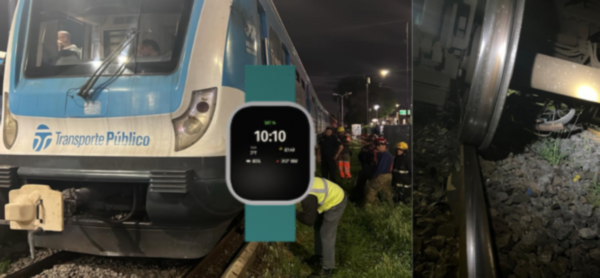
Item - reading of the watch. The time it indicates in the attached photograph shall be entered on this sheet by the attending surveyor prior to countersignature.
10:10
